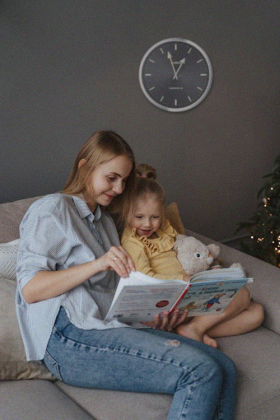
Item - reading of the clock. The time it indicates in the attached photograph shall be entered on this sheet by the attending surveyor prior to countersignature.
12:57
